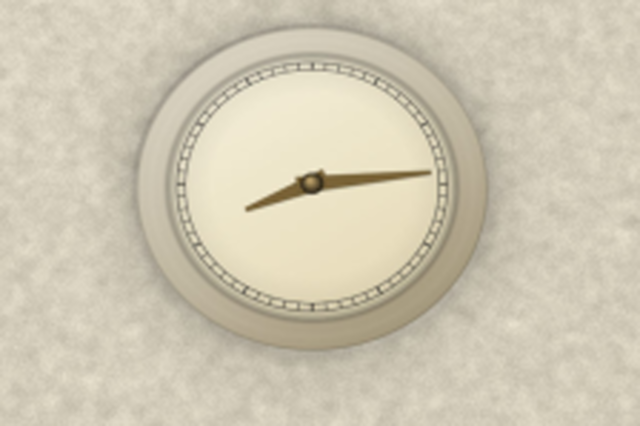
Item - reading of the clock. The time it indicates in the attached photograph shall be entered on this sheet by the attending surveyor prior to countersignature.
8:14
